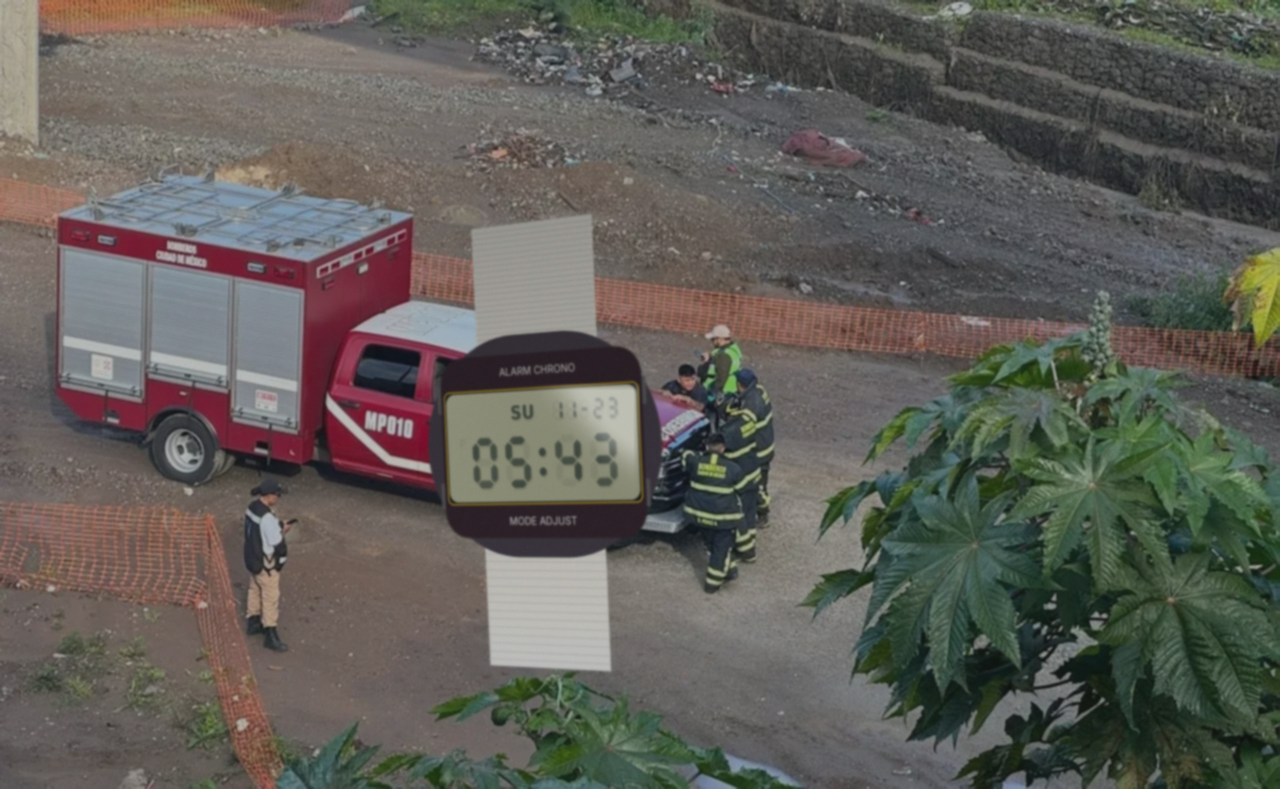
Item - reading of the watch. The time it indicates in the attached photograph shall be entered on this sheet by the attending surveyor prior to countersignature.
5:43
